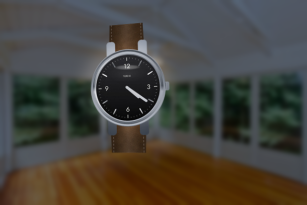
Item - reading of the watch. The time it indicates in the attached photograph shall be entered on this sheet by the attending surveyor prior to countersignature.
4:21
